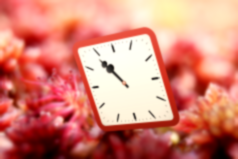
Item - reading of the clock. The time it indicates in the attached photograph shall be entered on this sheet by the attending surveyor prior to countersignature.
10:54
